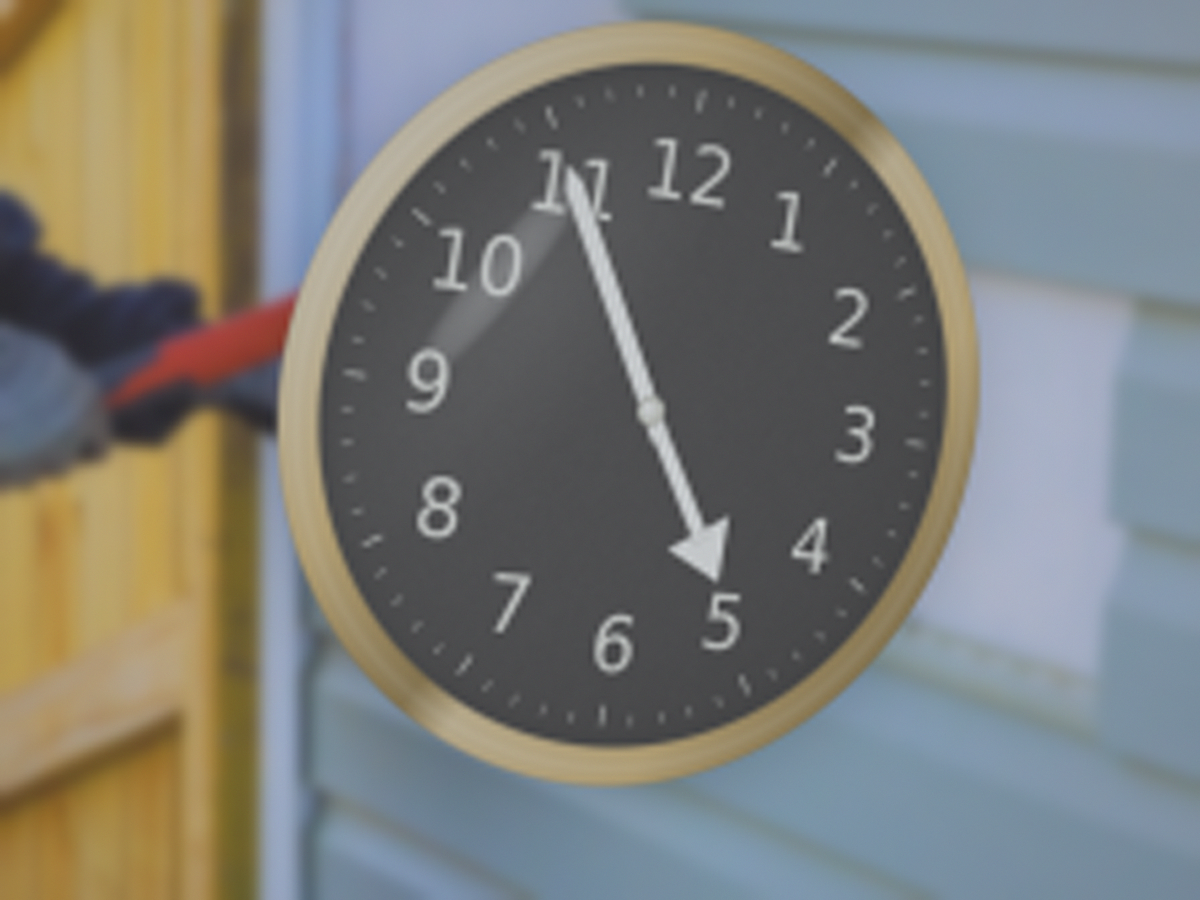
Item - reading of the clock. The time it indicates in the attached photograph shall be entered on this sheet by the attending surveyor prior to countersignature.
4:55
